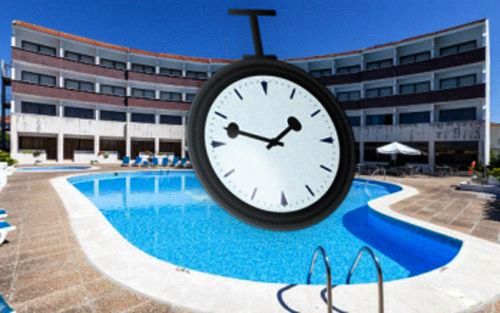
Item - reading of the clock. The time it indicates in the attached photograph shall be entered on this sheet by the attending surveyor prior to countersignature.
1:48
